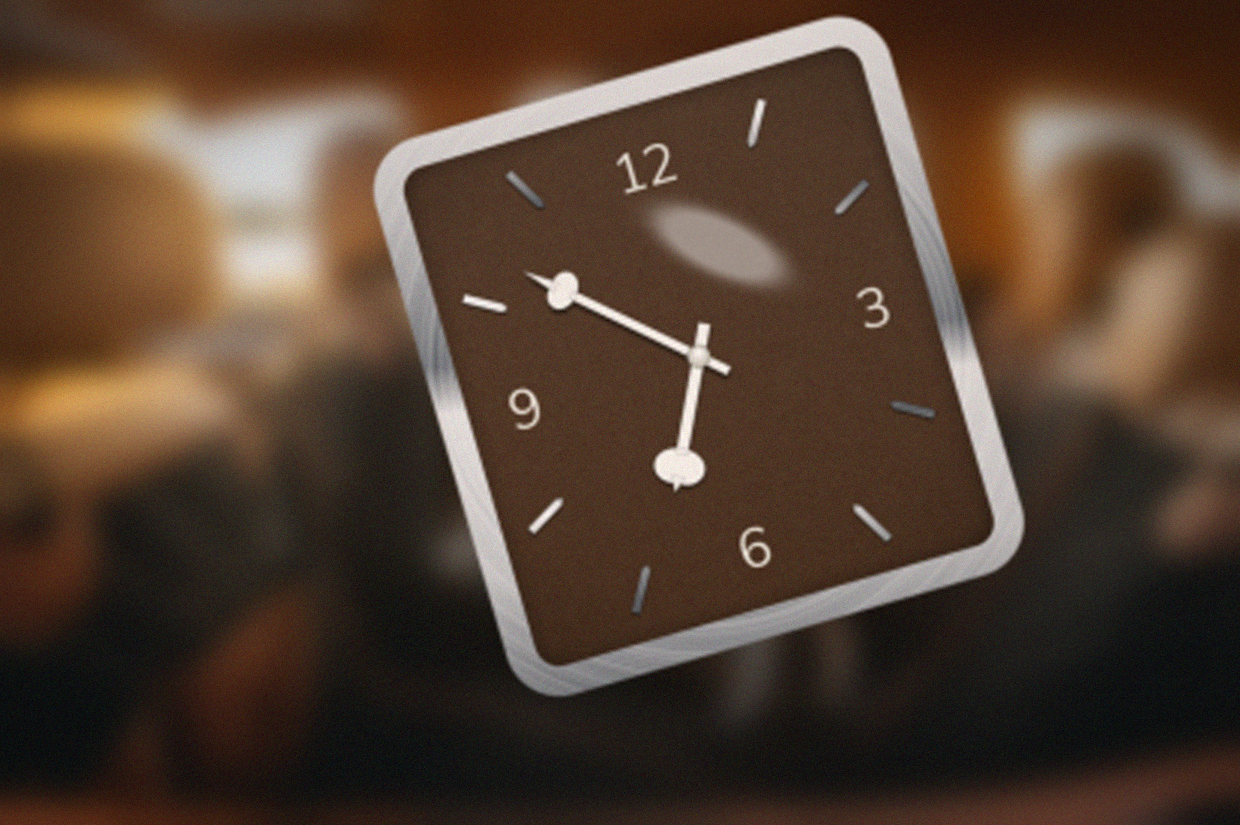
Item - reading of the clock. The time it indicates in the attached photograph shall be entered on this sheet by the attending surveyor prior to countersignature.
6:52
